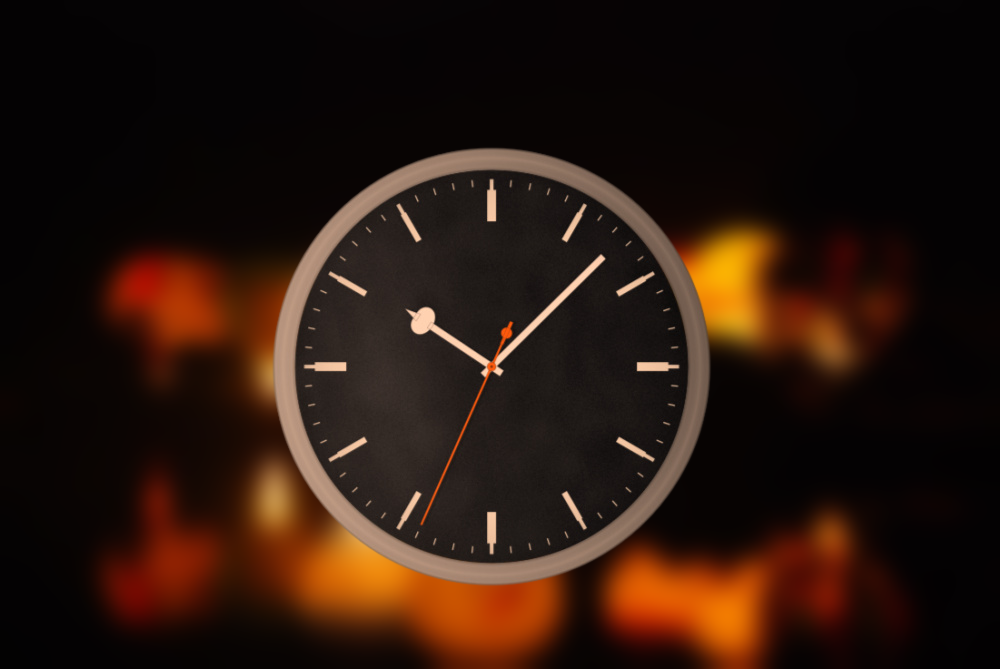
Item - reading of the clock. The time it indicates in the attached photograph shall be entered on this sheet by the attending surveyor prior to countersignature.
10:07:34
